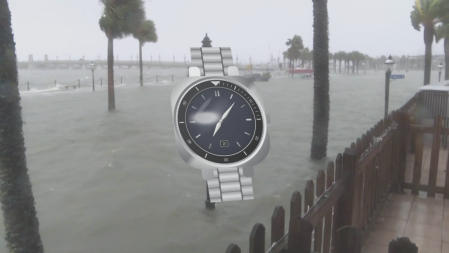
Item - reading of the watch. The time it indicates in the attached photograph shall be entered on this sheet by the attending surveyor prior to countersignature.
7:07
